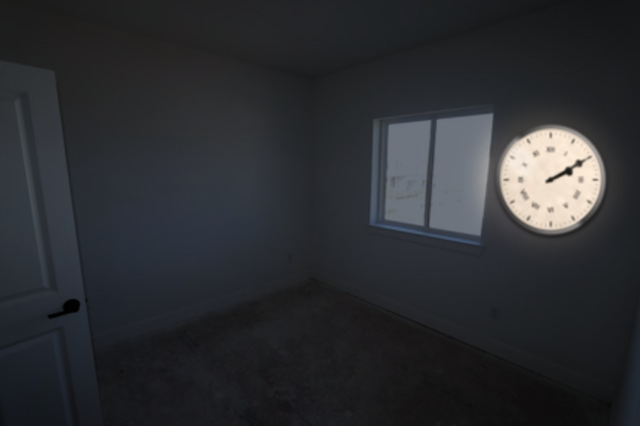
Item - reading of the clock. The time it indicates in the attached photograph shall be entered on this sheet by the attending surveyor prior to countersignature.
2:10
